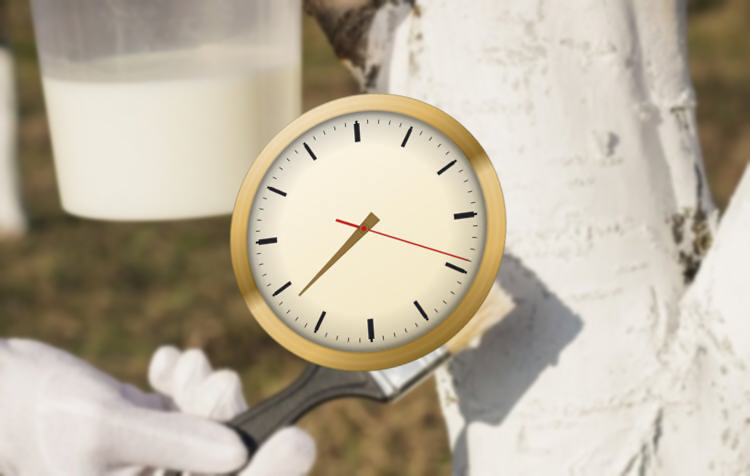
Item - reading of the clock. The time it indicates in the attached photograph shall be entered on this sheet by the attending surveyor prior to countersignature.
7:38:19
